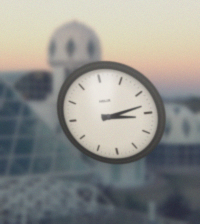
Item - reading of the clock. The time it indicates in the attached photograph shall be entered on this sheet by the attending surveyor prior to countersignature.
3:13
